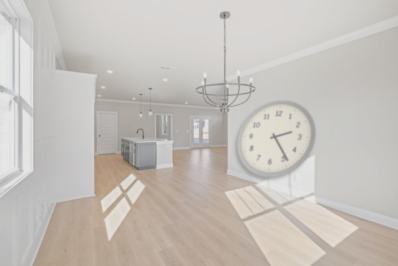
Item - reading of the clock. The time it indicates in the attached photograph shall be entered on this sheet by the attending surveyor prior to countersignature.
2:24
